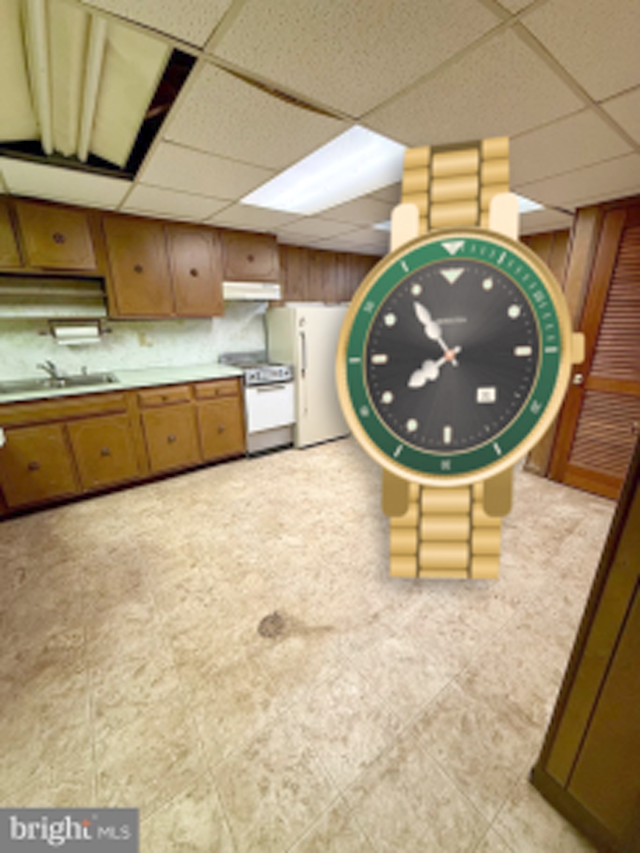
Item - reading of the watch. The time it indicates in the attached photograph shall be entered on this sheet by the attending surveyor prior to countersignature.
7:54
